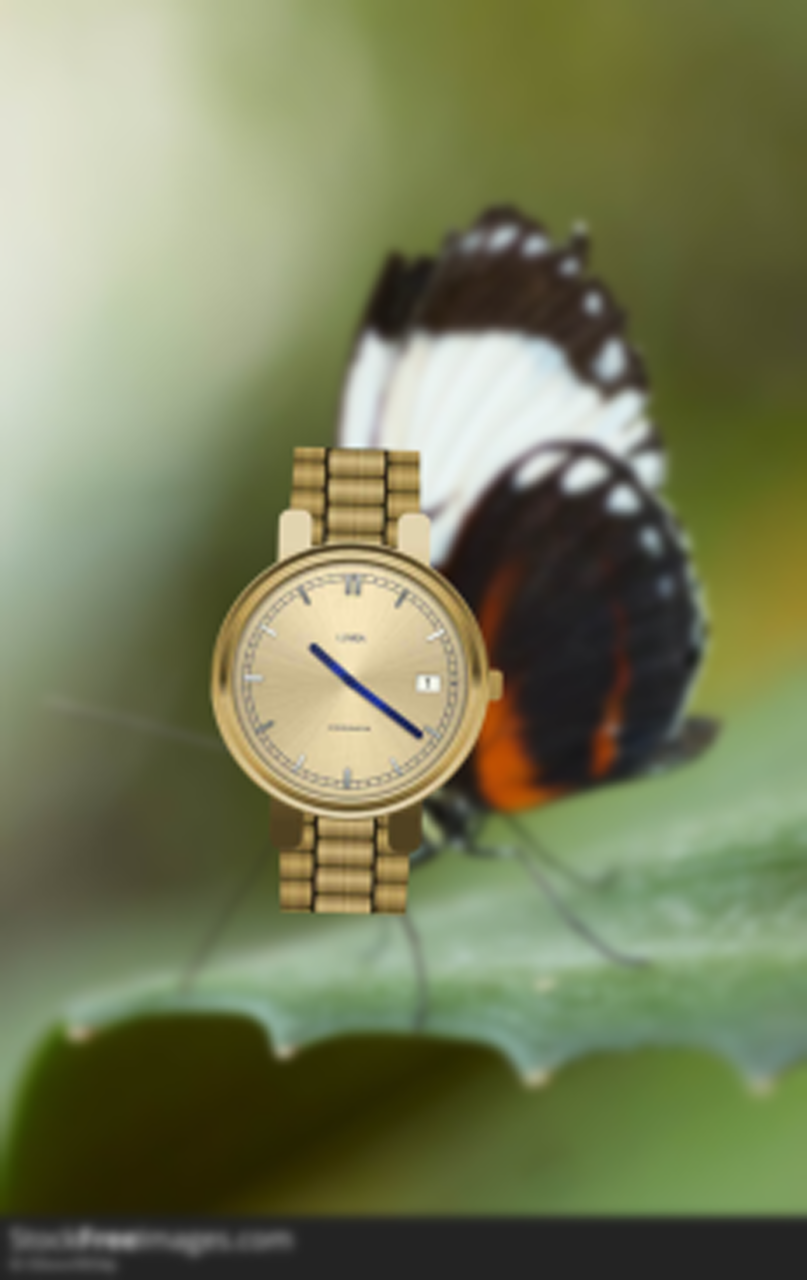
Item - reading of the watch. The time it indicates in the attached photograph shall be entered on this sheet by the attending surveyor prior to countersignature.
10:21
